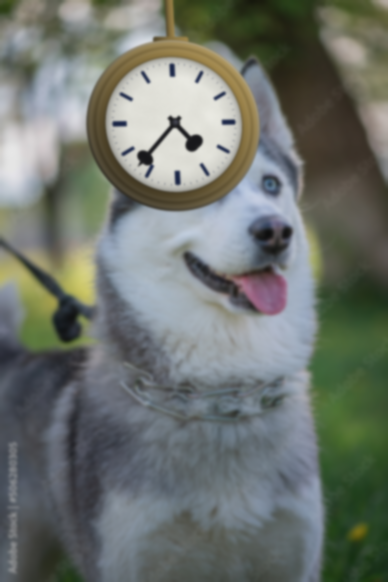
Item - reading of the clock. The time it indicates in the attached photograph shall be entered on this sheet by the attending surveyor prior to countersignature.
4:37
